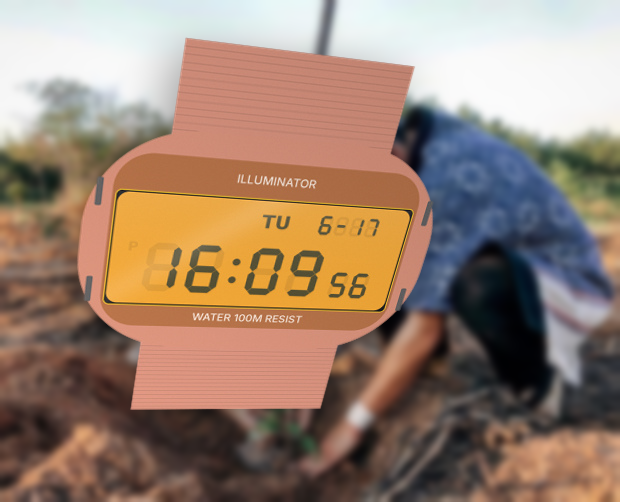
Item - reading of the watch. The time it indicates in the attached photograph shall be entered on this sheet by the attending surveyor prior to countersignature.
16:09:56
